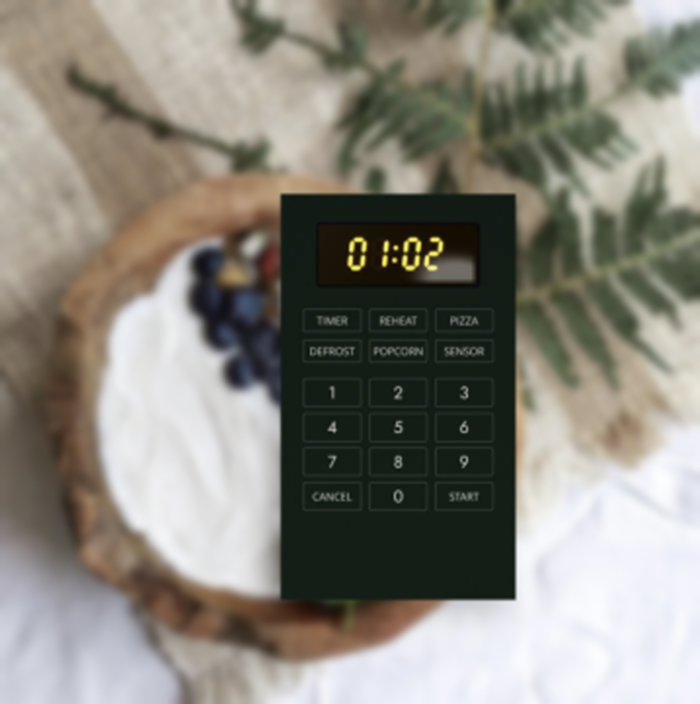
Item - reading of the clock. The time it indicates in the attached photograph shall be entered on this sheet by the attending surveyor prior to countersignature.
1:02
